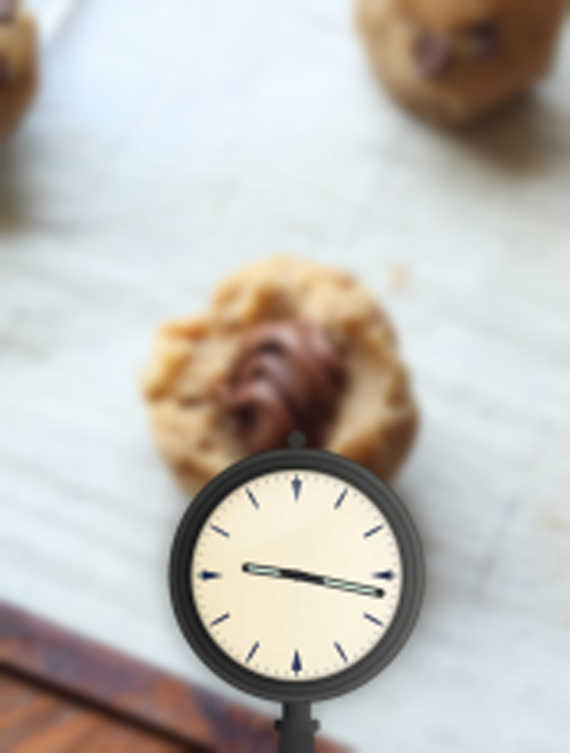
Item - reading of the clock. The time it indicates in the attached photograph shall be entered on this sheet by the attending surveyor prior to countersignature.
9:17
